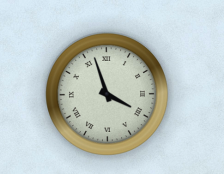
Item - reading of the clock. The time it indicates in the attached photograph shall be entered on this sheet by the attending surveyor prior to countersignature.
3:57
